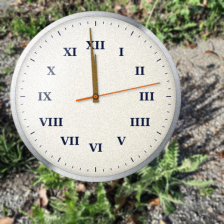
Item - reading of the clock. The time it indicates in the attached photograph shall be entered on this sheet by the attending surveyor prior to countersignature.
11:59:13
